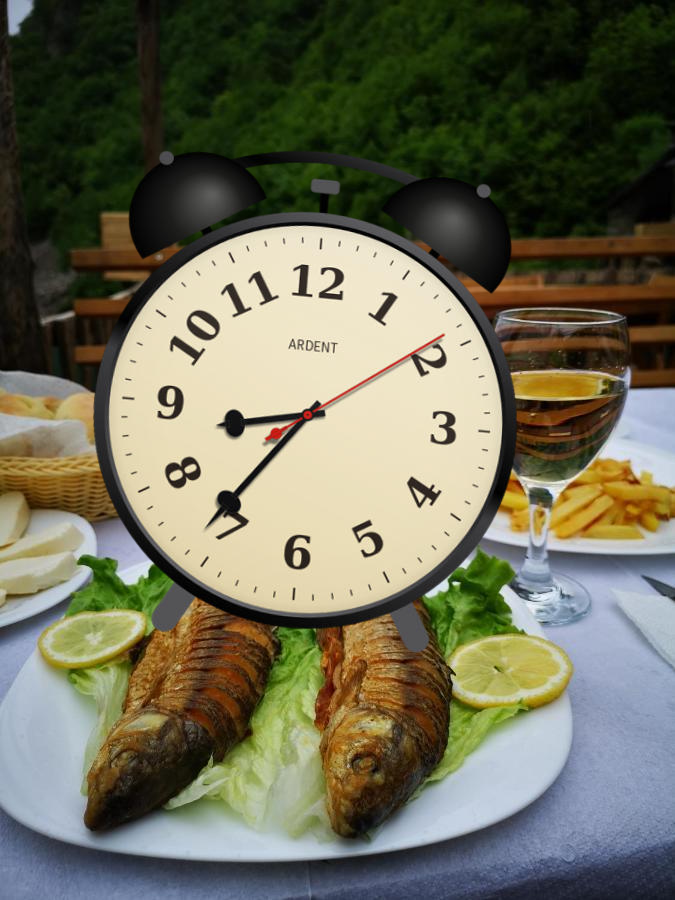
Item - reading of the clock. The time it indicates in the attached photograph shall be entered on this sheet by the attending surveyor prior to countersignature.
8:36:09
